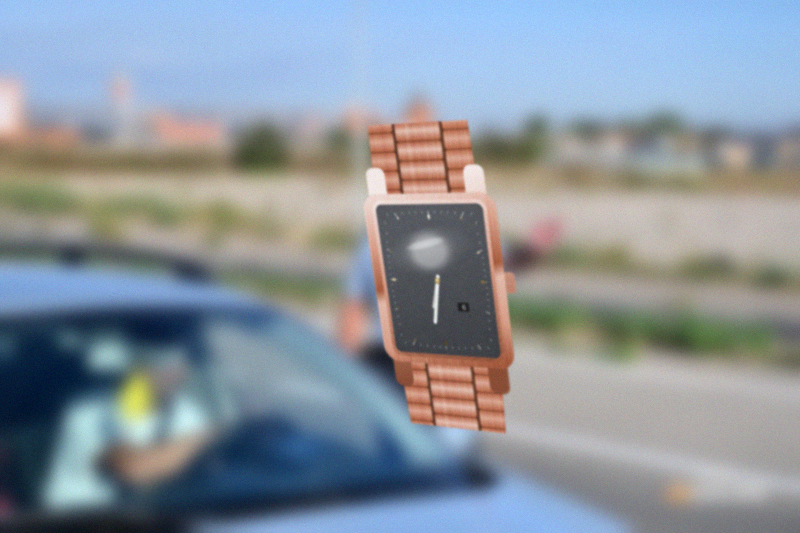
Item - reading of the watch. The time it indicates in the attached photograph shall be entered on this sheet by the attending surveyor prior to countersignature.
6:32
